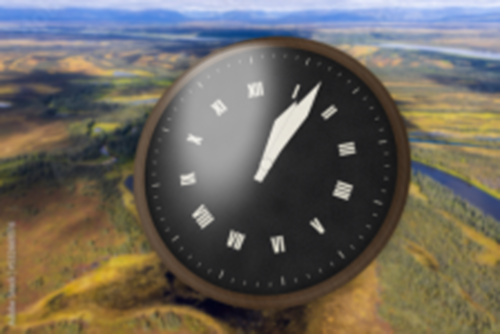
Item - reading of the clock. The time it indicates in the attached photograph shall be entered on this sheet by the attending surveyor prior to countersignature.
1:07
